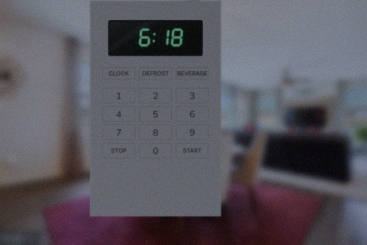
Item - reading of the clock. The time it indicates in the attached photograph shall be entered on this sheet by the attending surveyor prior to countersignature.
6:18
